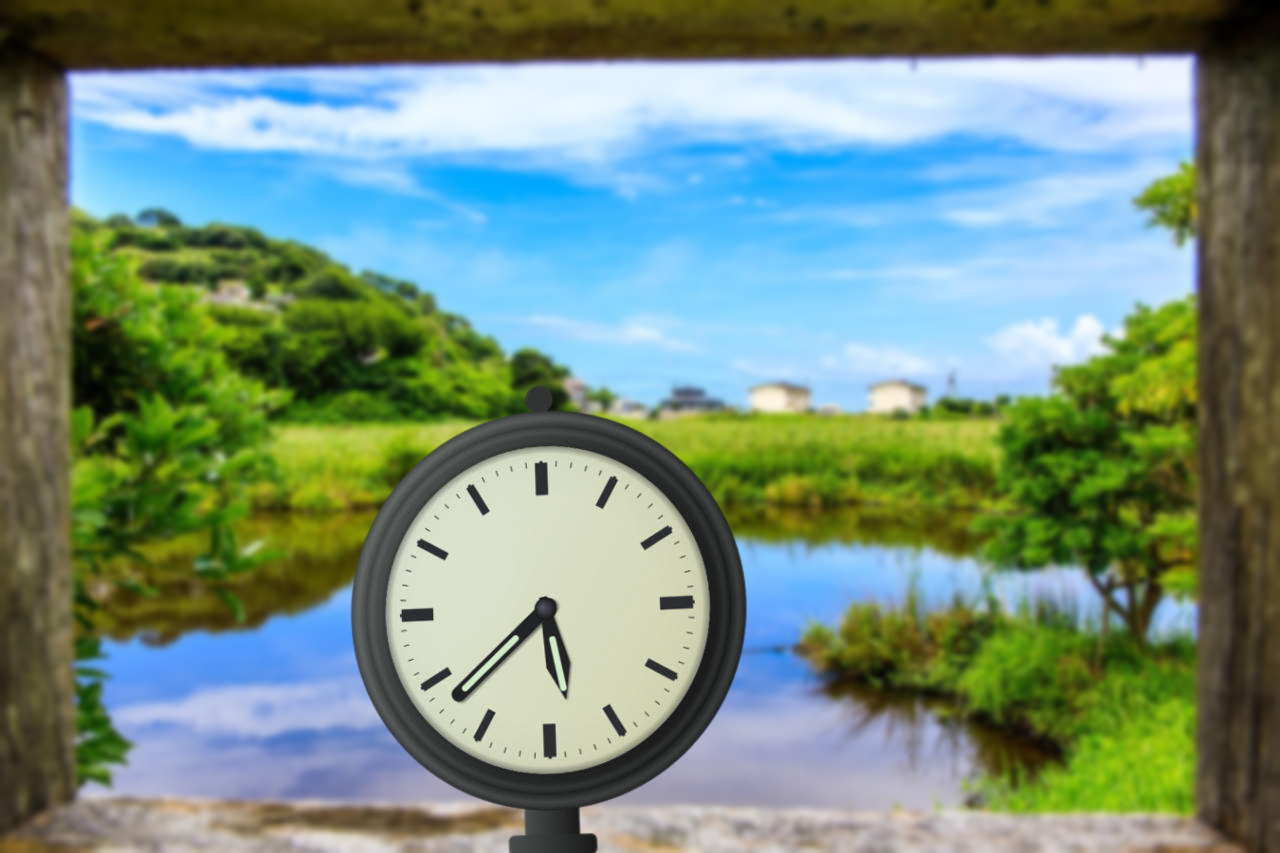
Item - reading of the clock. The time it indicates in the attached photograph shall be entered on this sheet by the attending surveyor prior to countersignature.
5:38
